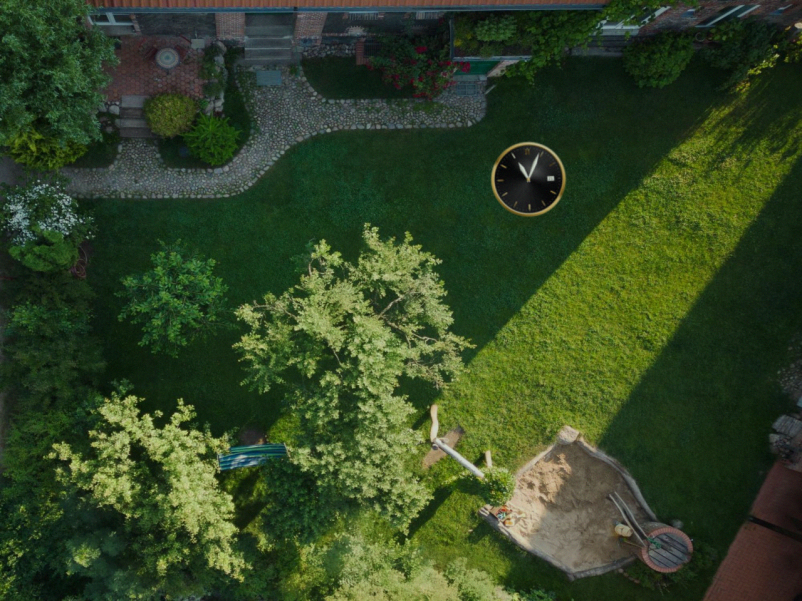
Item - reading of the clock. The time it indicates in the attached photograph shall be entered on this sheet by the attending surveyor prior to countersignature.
11:04
